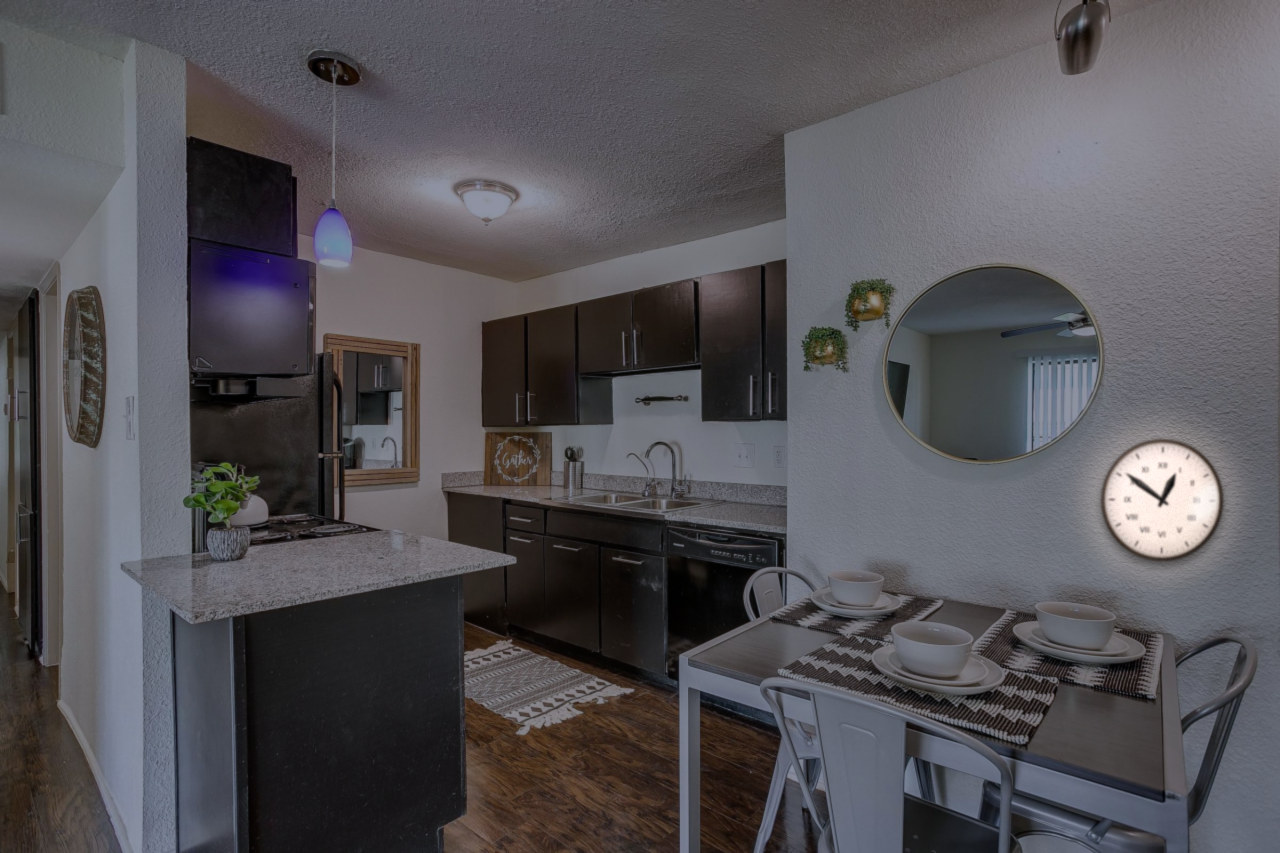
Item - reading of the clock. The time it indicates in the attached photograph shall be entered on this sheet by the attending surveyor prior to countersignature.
12:51
